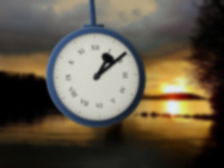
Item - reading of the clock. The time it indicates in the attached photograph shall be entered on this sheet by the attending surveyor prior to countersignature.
1:09
